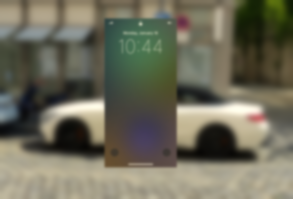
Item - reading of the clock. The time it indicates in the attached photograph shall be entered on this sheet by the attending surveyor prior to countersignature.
10:44
